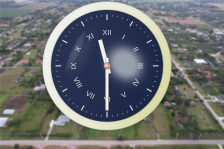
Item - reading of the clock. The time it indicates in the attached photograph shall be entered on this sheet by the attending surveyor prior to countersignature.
11:30
